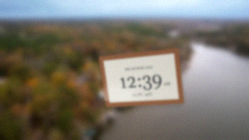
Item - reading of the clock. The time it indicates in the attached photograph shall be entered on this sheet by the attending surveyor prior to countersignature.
12:39
